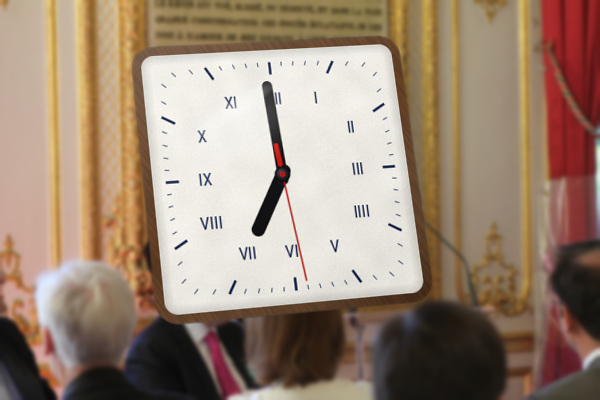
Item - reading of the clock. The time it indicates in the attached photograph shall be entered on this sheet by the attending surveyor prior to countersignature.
6:59:29
